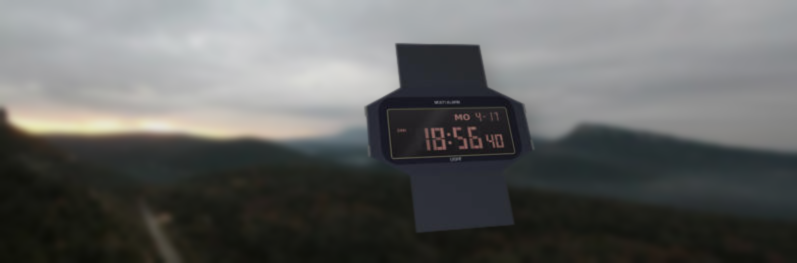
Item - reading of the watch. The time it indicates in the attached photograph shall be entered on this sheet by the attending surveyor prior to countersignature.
18:56:40
